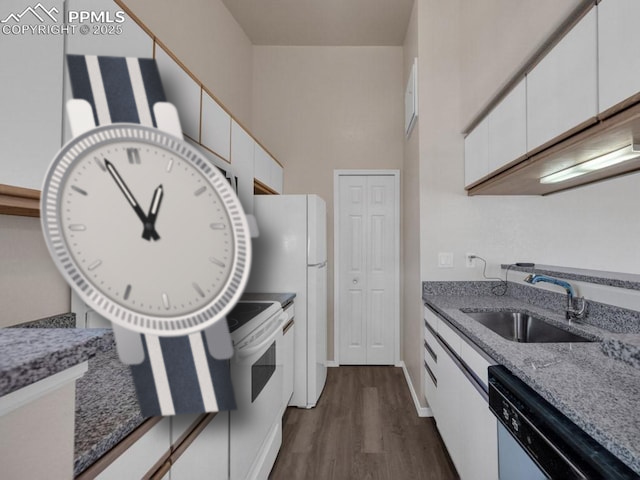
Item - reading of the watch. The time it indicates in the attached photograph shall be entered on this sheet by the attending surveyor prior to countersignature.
12:56
